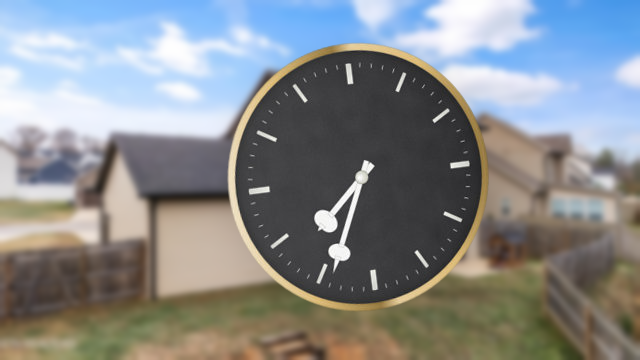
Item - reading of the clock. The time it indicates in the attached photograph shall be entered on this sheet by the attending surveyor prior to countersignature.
7:34
